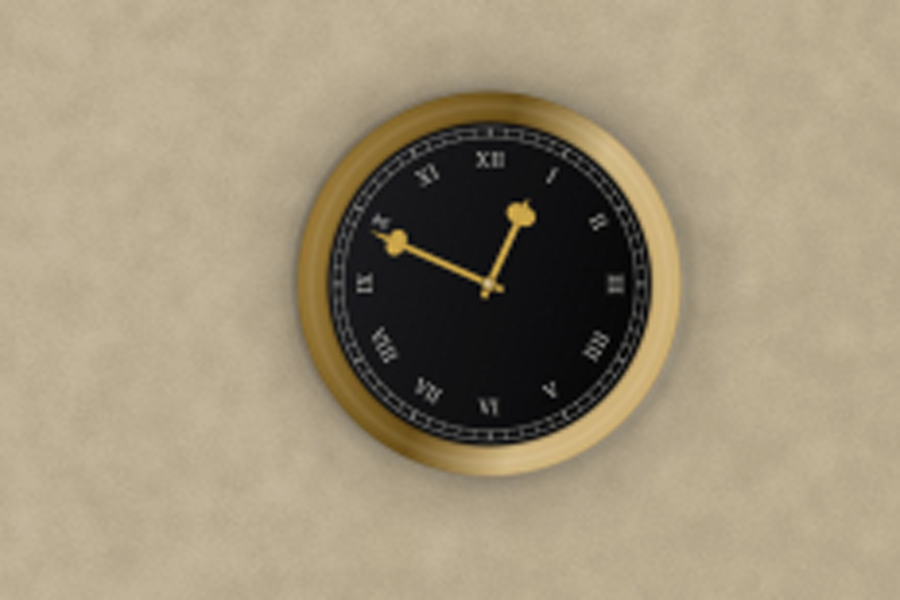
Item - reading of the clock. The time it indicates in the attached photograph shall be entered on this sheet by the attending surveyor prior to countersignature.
12:49
